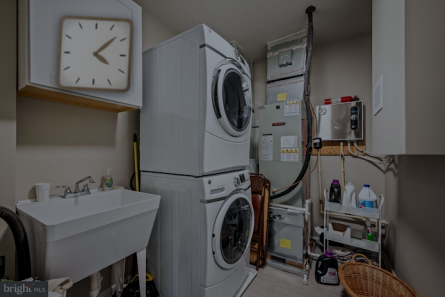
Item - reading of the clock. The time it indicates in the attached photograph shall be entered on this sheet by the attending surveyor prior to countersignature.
4:08
